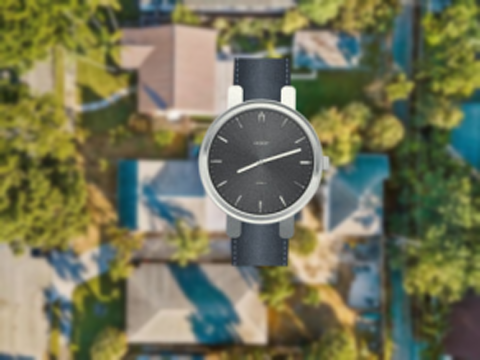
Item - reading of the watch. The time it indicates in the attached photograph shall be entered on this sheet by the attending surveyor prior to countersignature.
8:12
